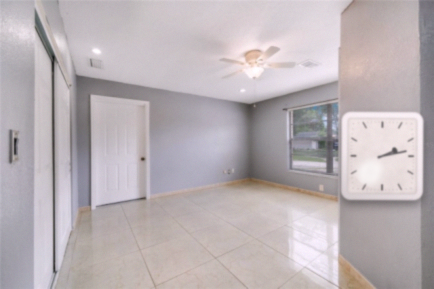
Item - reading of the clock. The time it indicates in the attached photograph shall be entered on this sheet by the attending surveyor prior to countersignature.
2:13
